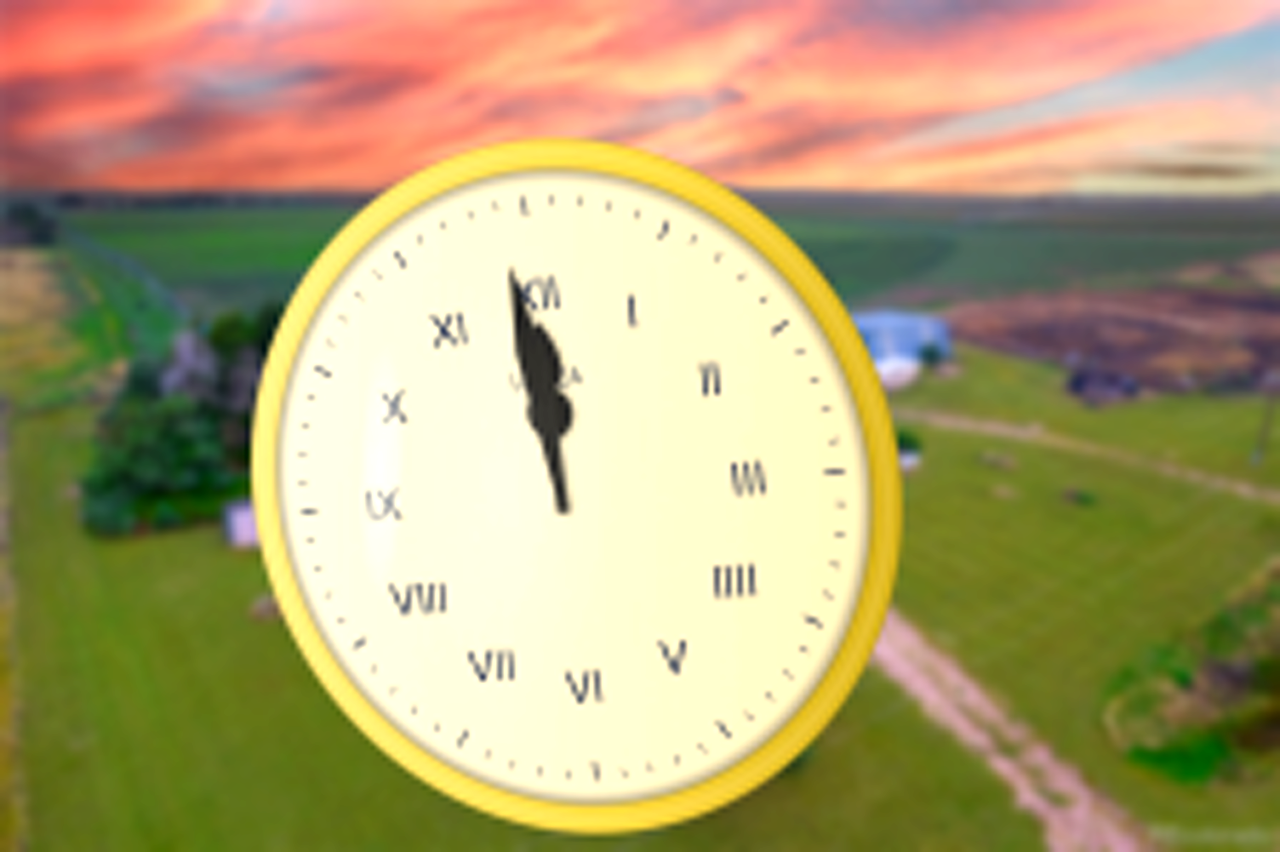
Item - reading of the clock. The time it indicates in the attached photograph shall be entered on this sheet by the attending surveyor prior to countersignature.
11:59
